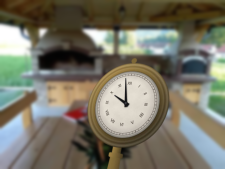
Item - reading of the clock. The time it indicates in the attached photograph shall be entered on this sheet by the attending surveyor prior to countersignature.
9:58
